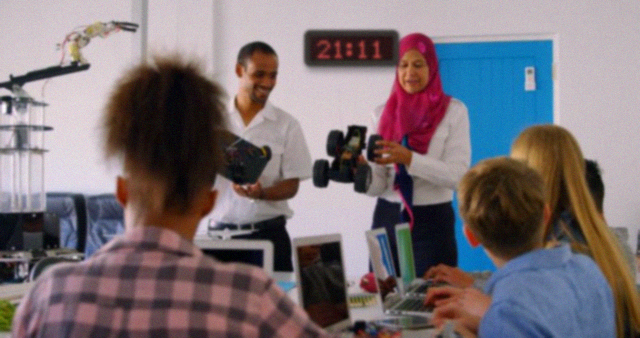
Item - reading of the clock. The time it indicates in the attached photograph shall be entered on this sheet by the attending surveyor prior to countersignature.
21:11
